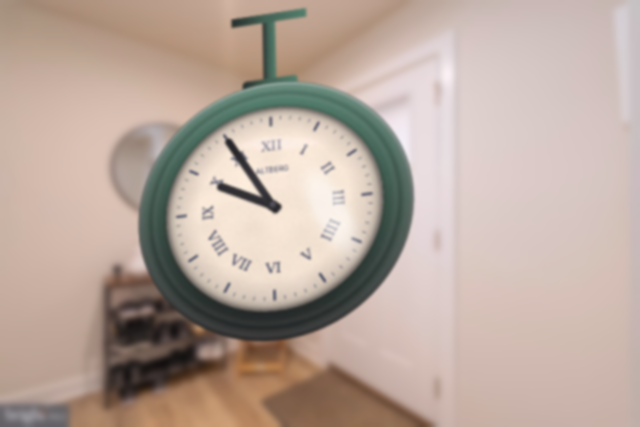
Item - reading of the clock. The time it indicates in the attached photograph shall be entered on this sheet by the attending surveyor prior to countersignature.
9:55
